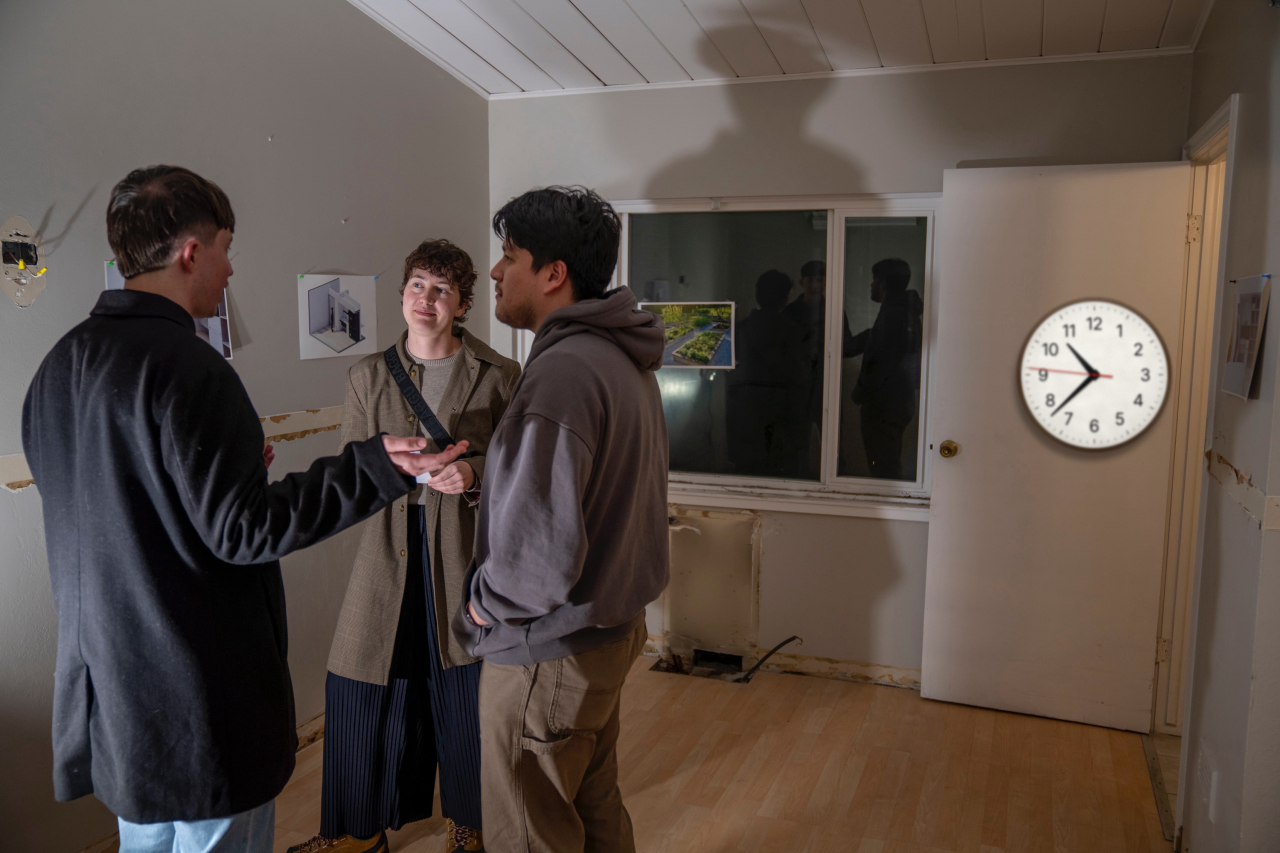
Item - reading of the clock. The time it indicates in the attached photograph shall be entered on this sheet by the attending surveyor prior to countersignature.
10:37:46
